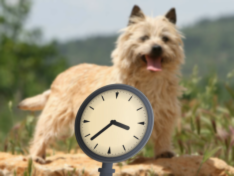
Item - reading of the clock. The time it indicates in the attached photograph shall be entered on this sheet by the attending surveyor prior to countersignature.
3:38
